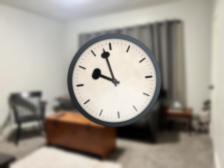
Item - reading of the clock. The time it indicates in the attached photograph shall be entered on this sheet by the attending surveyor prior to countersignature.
9:58
